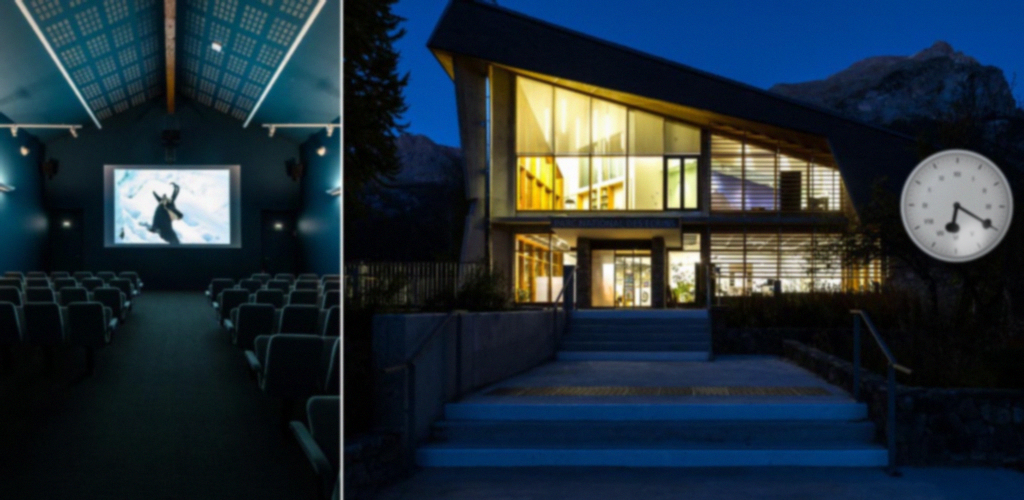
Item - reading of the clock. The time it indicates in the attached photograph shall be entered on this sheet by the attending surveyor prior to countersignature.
6:20
